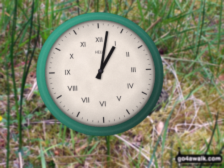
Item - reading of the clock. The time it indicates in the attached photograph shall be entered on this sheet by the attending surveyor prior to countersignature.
1:02
